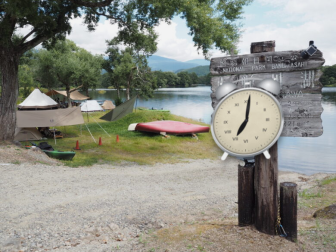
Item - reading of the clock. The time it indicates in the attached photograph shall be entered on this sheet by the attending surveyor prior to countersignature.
7:01
